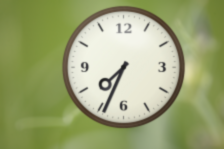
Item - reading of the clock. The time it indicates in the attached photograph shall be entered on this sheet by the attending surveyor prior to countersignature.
7:34
